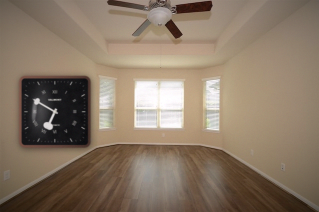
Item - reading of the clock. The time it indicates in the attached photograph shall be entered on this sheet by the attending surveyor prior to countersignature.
6:50
